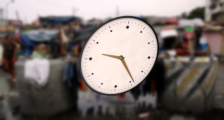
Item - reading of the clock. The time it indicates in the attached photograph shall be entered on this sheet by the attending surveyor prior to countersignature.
9:24
